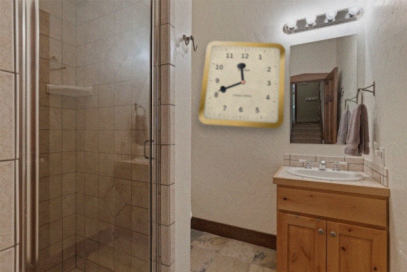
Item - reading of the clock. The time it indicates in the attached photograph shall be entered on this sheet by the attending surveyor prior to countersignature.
11:41
